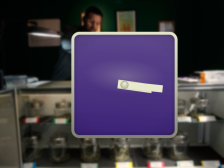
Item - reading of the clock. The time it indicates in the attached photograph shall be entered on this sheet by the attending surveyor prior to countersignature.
3:16
